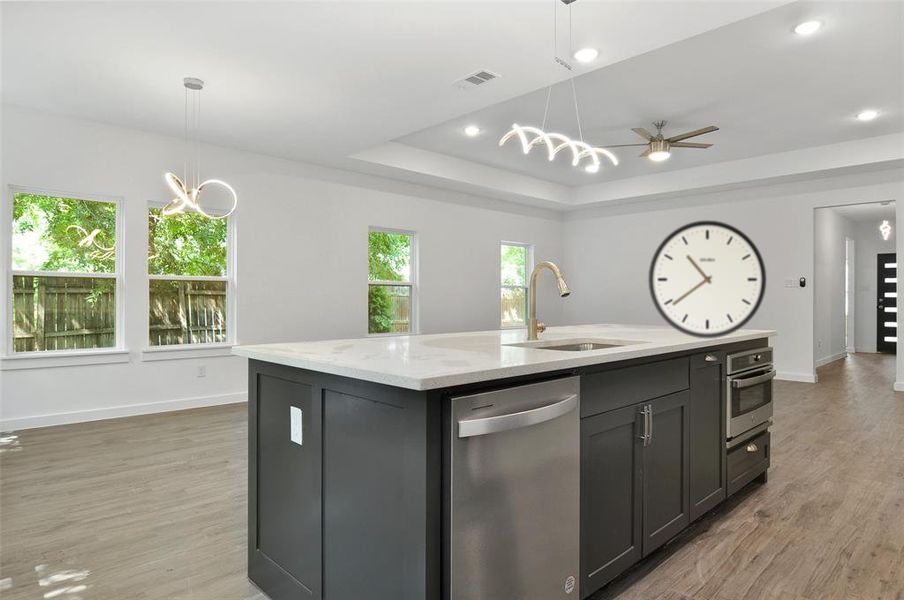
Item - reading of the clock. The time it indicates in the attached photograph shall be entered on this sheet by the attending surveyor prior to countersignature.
10:39
